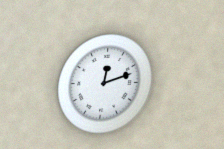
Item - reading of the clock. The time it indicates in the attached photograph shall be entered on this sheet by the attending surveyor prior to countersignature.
12:12
